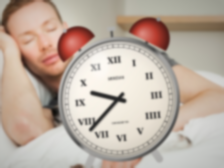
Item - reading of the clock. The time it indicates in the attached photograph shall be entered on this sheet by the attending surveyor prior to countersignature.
9:38
